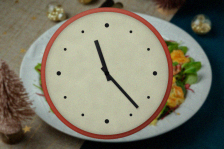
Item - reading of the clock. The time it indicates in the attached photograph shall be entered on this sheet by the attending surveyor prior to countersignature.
11:23
